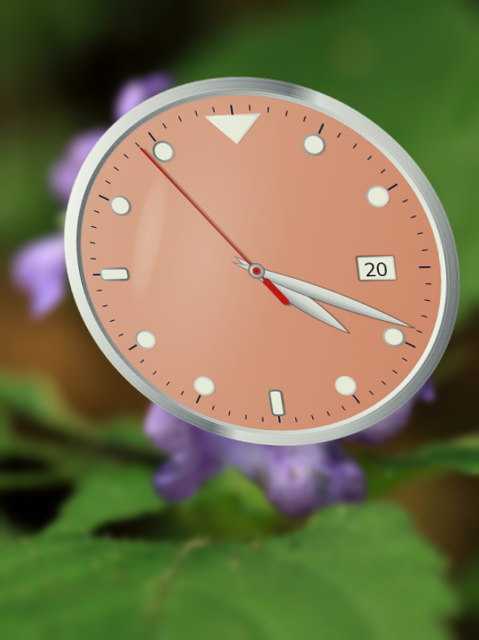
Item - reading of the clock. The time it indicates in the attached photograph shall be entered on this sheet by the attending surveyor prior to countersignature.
4:18:54
